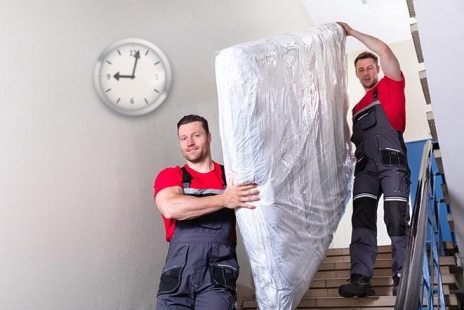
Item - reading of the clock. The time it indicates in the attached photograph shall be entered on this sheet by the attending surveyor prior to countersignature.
9:02
